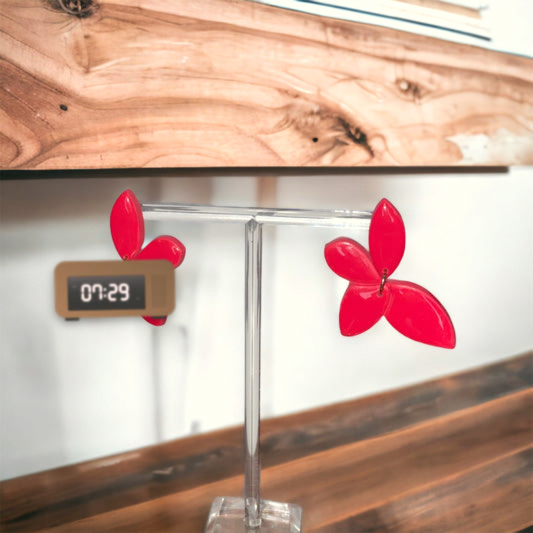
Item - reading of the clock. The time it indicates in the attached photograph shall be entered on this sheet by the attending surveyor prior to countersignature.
7:29
